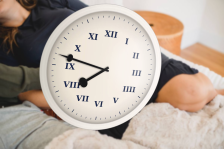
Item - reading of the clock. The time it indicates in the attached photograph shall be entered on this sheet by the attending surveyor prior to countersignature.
7:47
